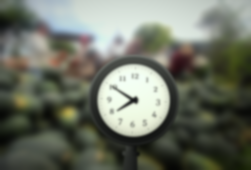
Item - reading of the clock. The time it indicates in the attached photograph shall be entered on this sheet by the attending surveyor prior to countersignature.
7:50
